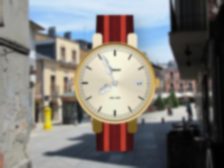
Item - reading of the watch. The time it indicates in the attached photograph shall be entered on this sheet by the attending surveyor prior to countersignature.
7:56
